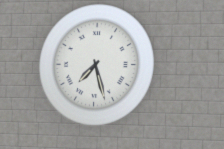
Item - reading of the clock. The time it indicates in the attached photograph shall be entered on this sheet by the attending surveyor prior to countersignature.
7:27
